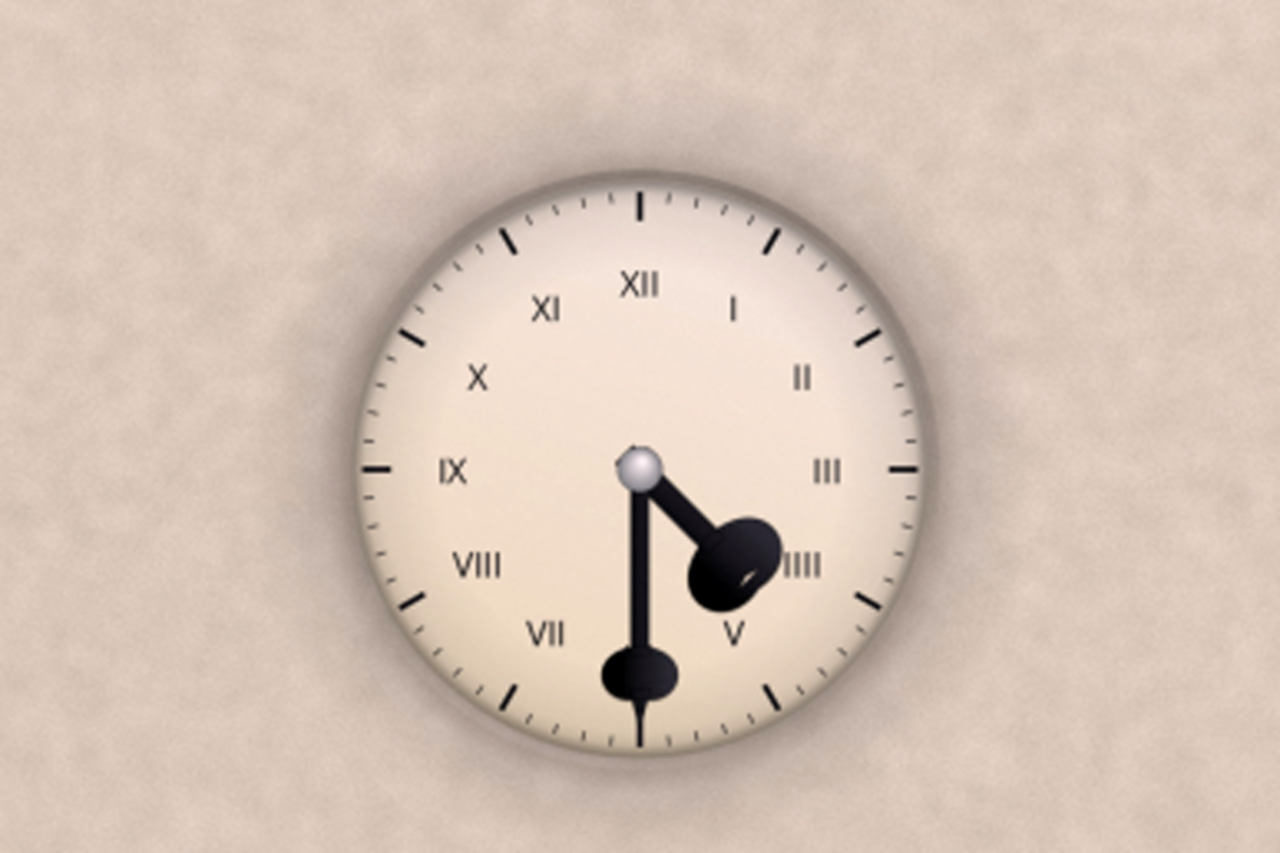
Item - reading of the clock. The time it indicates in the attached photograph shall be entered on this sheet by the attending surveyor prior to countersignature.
4:30
